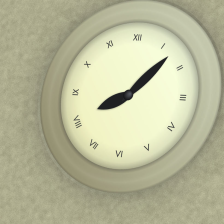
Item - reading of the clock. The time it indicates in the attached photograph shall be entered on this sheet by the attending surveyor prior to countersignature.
8:07
